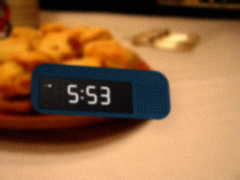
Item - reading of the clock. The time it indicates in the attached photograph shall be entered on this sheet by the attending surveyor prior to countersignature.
5:53
